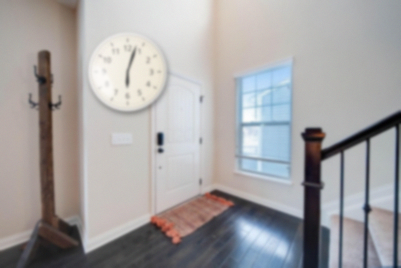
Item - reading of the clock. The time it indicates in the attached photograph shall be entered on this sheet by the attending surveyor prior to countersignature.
6:03
